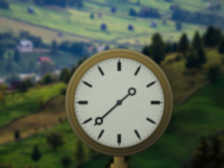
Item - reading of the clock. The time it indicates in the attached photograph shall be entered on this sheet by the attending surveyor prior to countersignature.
1:38
